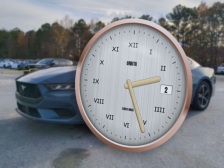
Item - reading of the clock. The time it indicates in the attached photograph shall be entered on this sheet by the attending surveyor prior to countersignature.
2:26
